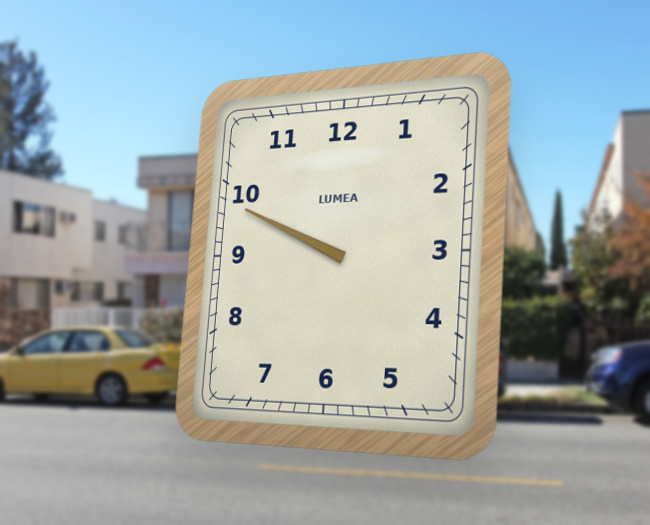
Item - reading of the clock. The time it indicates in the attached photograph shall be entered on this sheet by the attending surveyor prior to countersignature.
9:49
